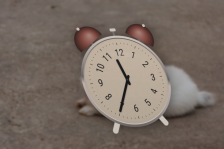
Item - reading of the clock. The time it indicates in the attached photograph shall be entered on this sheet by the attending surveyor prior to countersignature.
11:35
